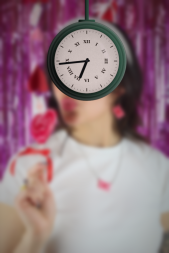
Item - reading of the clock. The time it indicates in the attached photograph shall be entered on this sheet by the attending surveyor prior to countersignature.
6:44
